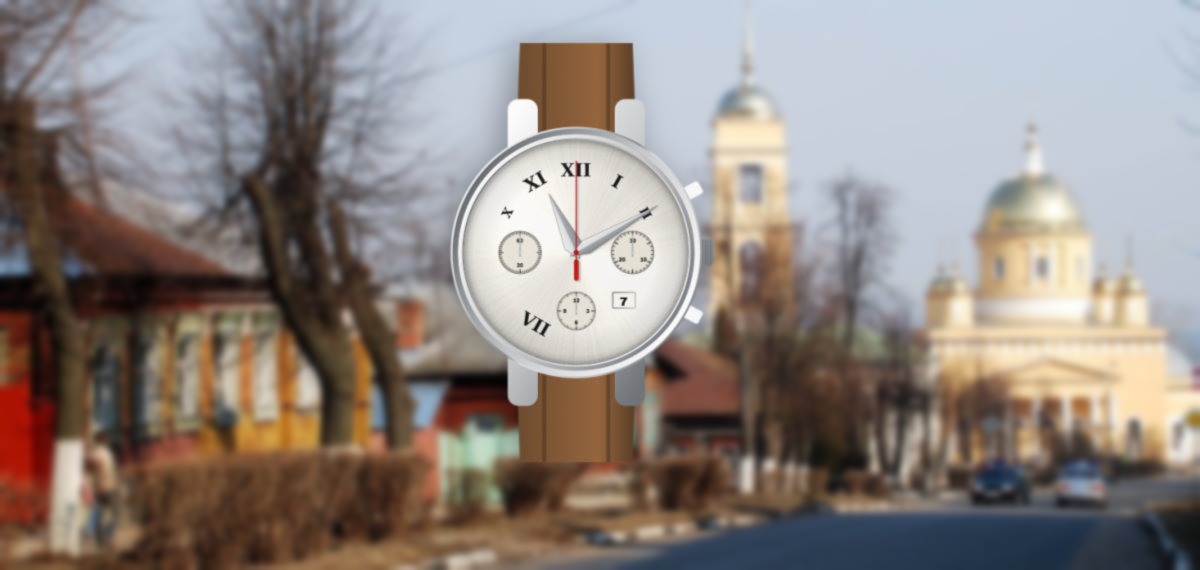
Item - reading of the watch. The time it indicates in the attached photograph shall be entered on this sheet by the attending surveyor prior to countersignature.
11:10
